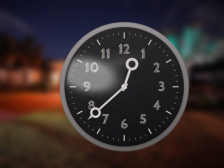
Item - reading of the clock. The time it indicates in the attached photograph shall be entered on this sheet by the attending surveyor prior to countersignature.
12:38
